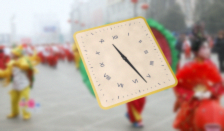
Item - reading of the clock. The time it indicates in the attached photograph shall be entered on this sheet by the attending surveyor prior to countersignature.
11:27
